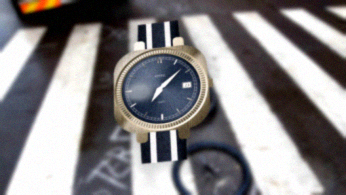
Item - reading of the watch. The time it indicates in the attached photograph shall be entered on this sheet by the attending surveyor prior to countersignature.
7:08
